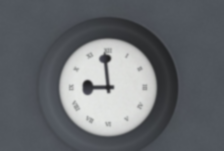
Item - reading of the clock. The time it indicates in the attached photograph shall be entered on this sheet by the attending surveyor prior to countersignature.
8:59
